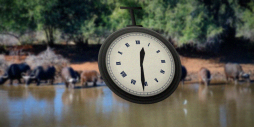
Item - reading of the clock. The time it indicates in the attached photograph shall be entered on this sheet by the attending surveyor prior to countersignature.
12:31
